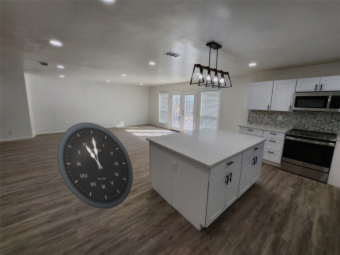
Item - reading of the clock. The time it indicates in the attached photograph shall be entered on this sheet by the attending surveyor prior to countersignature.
11:00
